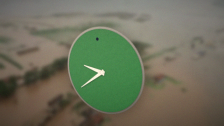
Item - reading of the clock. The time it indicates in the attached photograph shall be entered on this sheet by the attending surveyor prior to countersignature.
9:40
